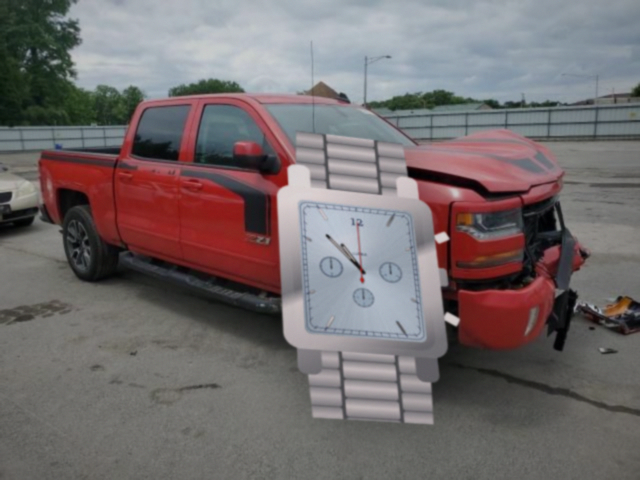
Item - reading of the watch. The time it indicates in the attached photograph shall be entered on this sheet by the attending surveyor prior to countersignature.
10:53
